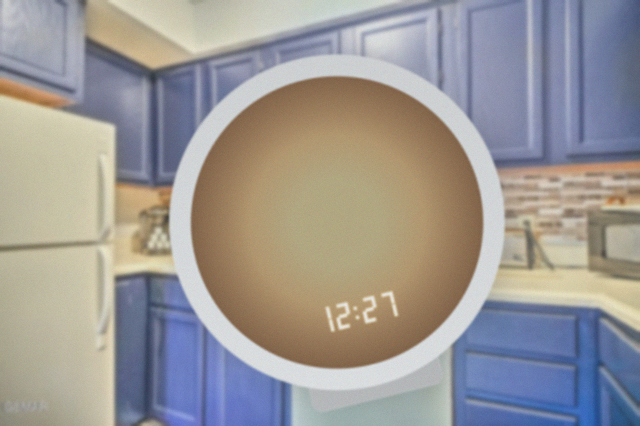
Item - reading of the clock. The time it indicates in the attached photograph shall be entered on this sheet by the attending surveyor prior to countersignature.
12:27
